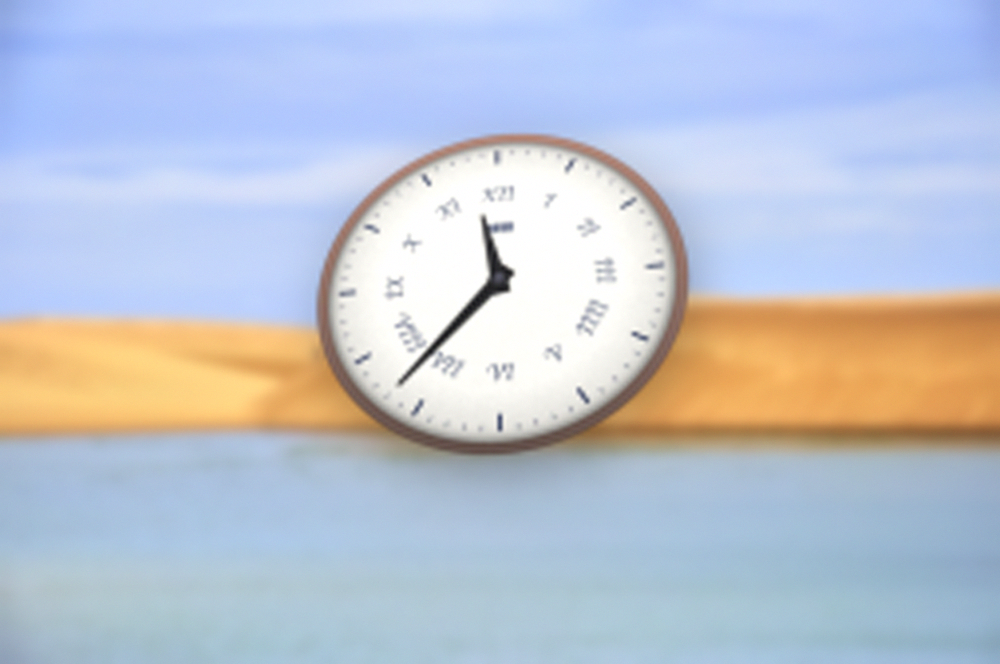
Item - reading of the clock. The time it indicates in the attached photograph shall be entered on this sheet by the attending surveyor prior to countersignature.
11:37
